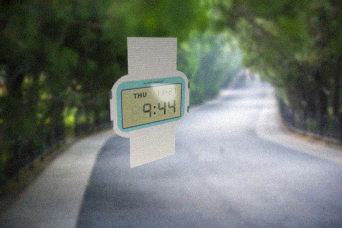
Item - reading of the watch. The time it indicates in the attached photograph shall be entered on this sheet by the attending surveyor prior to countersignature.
9:44
